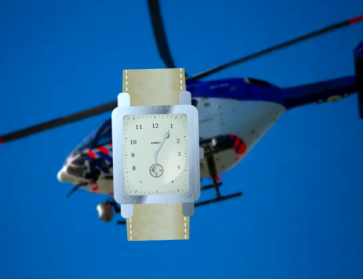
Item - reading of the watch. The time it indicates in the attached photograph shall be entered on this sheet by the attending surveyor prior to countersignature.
6:05
